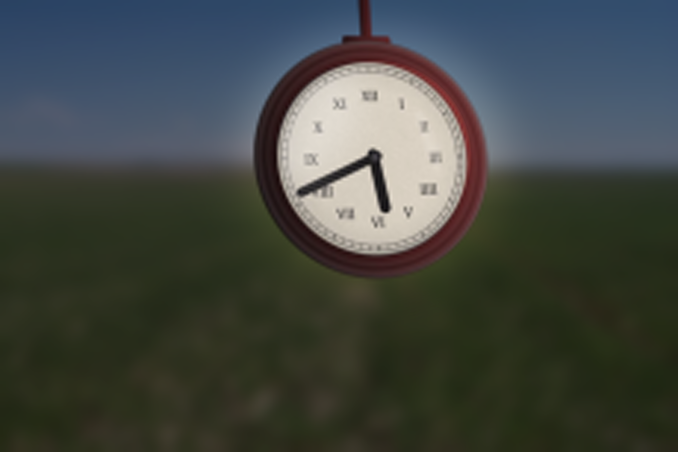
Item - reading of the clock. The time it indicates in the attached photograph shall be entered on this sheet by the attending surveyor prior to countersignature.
5:41
